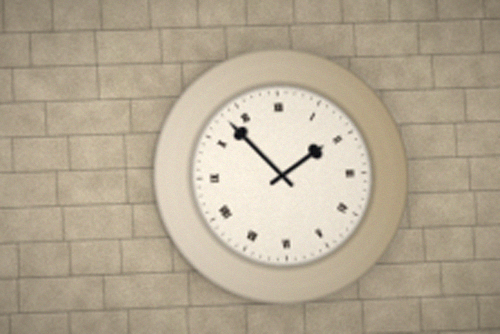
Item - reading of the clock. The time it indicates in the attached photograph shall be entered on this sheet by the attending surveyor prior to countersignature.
1:53
